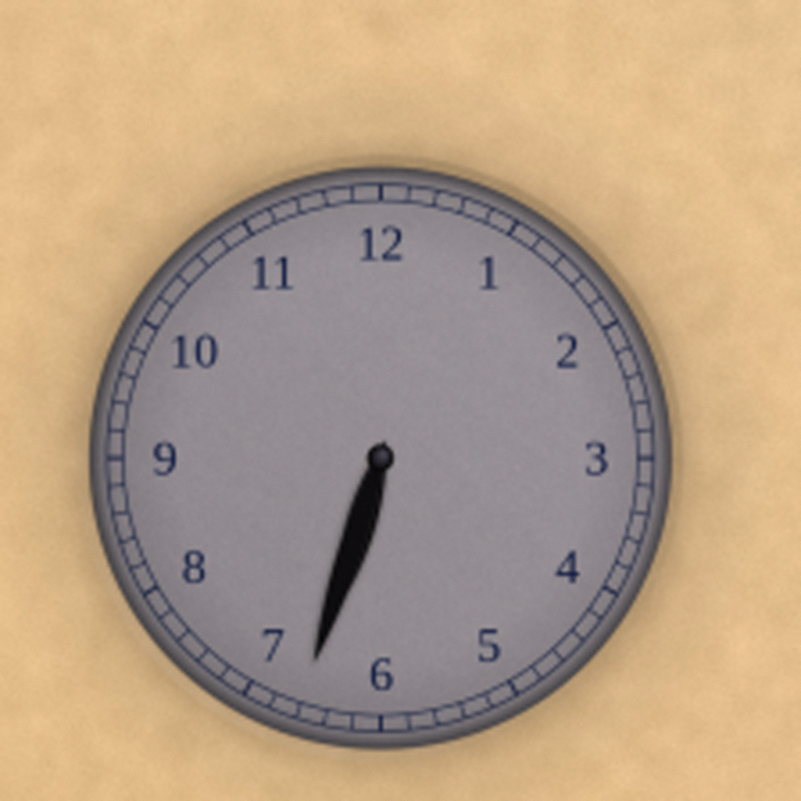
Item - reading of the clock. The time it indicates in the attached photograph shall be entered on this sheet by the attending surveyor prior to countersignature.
6:33
